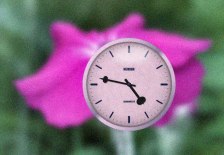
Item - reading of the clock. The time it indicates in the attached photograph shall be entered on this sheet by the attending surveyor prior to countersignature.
4:47
